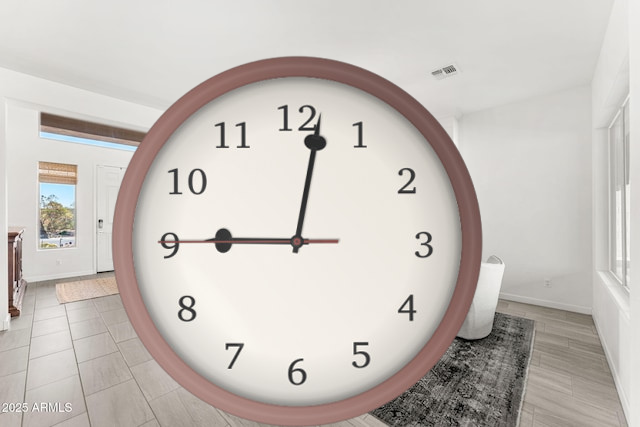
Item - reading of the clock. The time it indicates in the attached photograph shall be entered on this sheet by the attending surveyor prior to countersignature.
9:01:45
